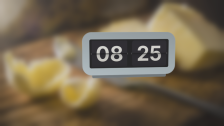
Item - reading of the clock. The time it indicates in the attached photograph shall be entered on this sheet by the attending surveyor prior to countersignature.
8:25
